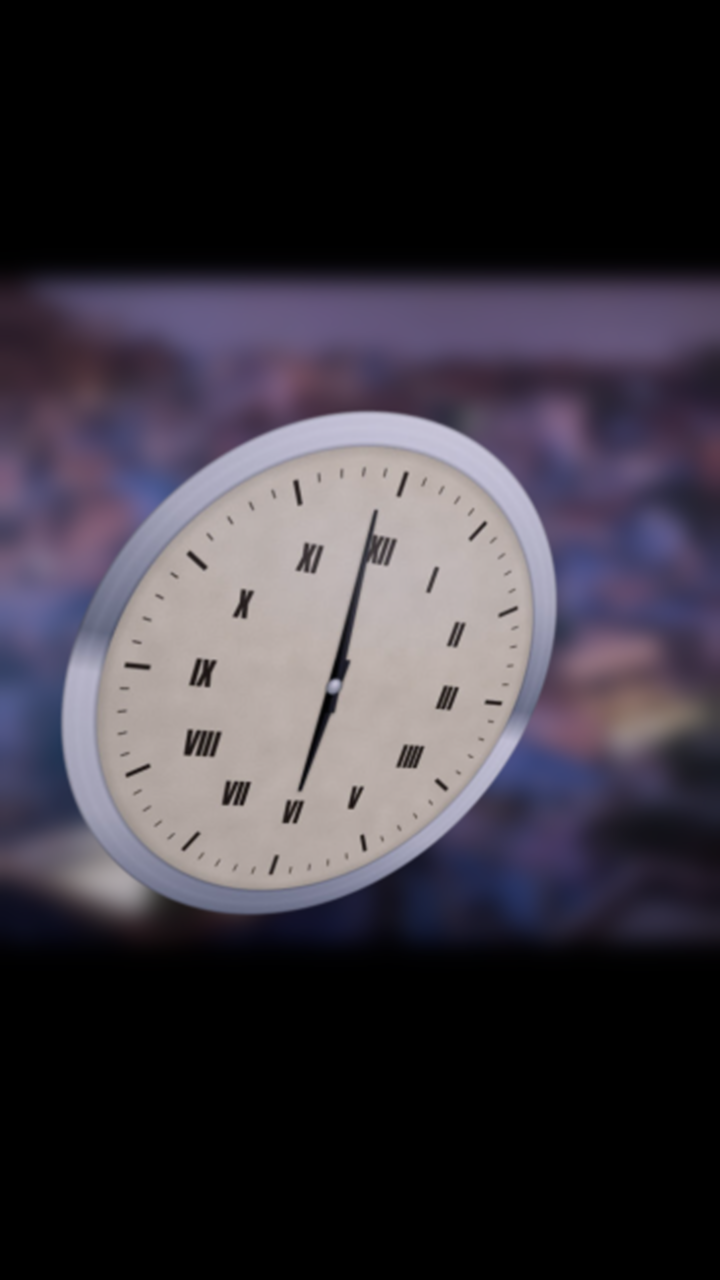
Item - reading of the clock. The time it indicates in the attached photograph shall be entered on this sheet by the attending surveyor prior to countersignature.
5:59
